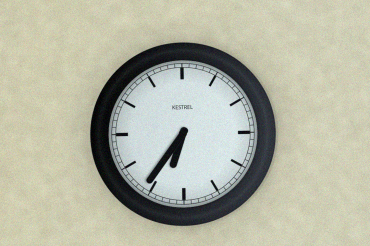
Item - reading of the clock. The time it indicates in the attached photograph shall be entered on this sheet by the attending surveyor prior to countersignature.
6:36
